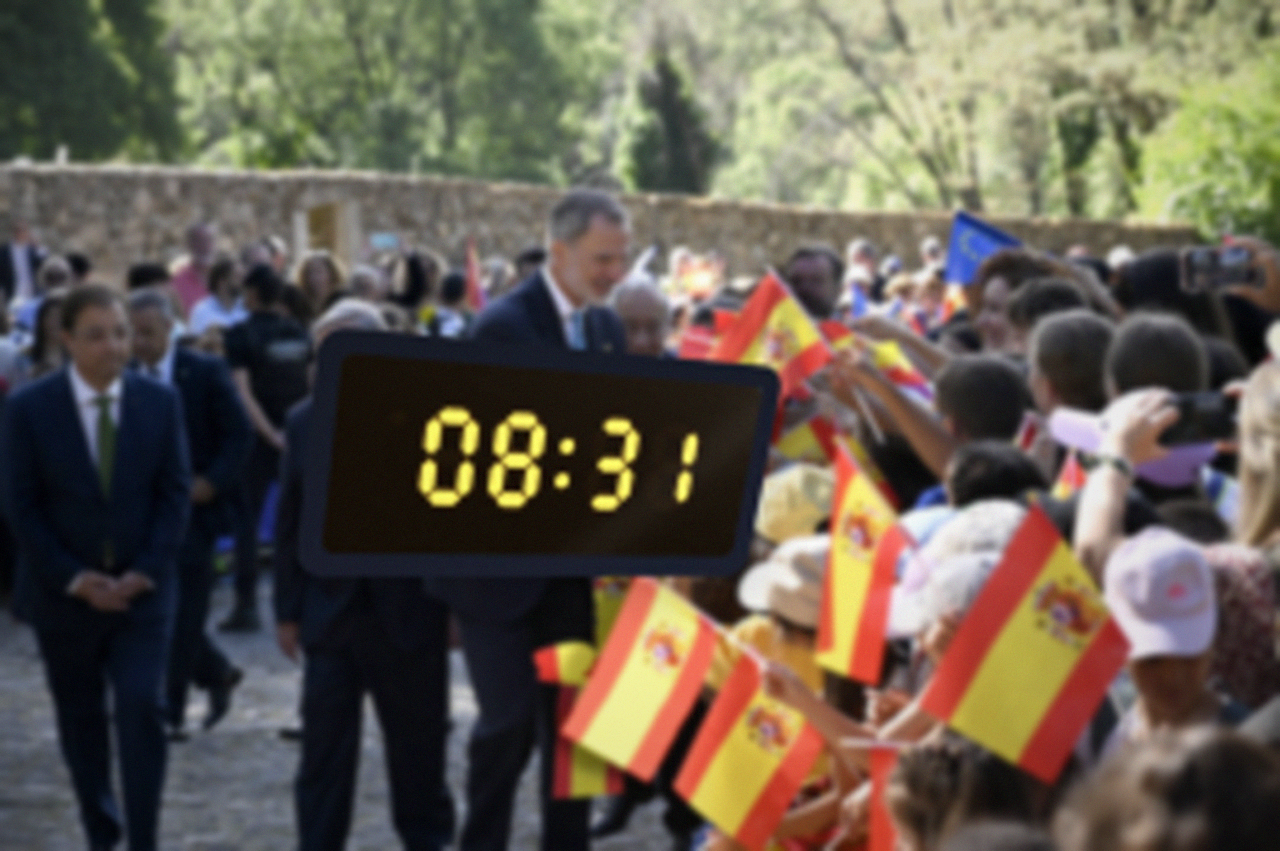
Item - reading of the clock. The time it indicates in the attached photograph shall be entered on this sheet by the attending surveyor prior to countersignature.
8:31
